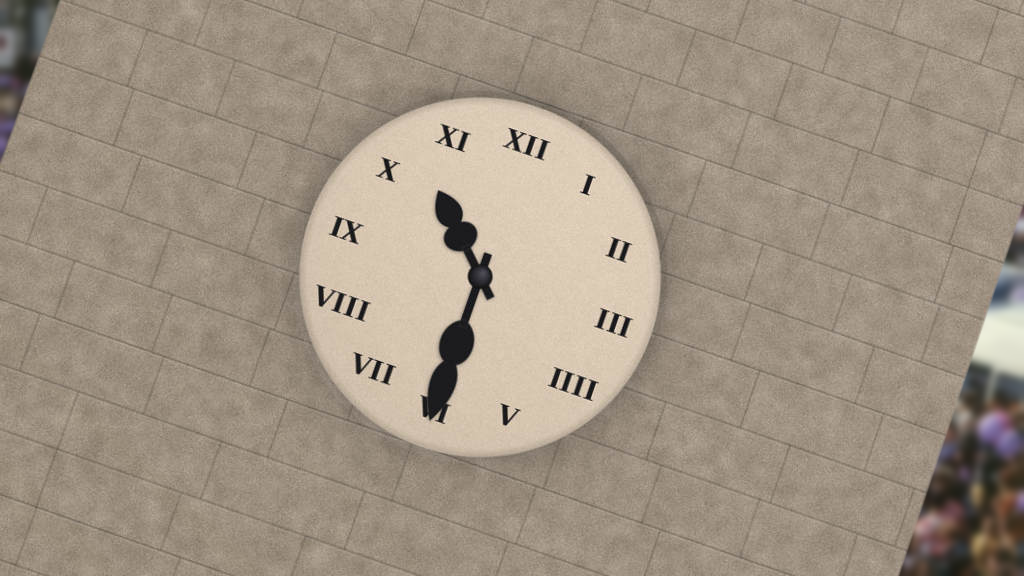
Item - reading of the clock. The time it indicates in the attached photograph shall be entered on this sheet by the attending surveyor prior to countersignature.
10:30
